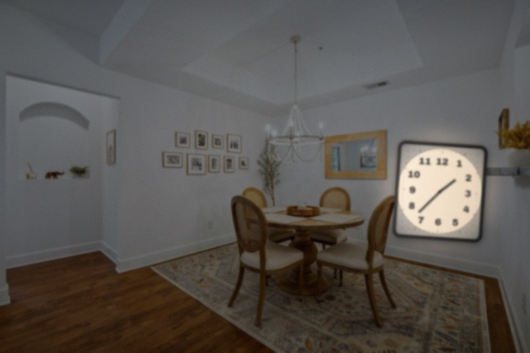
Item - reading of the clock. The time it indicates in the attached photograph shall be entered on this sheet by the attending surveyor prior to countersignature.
1:37
